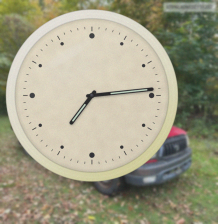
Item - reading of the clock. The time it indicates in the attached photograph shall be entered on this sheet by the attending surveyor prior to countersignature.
7:14
